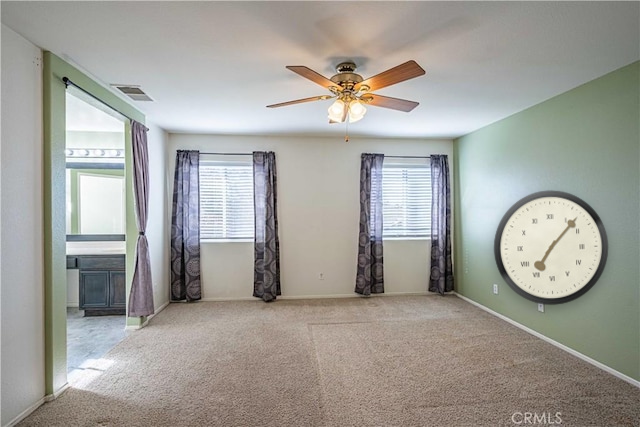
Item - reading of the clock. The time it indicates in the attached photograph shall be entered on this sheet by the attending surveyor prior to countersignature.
7:07
